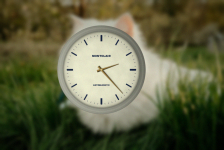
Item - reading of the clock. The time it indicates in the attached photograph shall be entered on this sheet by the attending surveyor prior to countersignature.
2:23
